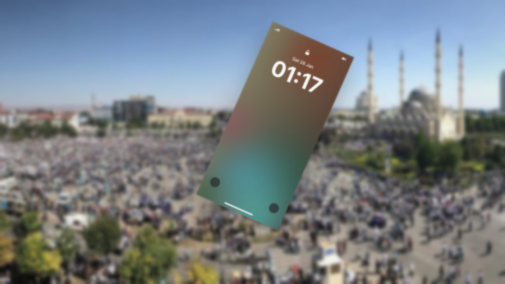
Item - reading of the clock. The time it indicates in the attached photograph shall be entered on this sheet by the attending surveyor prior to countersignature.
1:17
